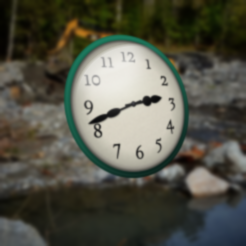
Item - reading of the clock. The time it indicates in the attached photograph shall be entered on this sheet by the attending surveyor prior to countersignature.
2:42
